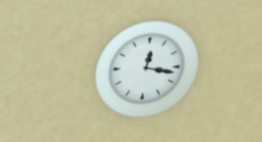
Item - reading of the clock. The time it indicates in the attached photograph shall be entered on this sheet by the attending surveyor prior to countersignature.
12:17
